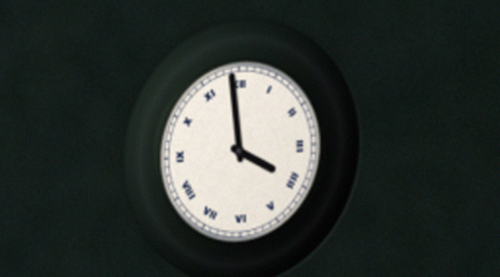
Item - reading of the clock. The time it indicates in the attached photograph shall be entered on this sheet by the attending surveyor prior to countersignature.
3:59
